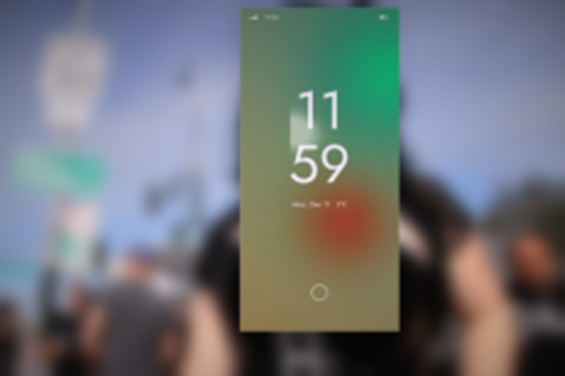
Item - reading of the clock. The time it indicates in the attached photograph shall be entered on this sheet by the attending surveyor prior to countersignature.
11:59
